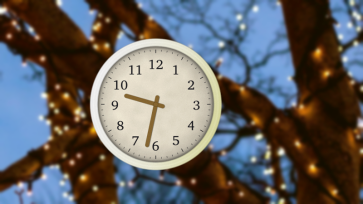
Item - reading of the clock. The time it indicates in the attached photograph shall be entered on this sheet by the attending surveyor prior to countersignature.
9:32
